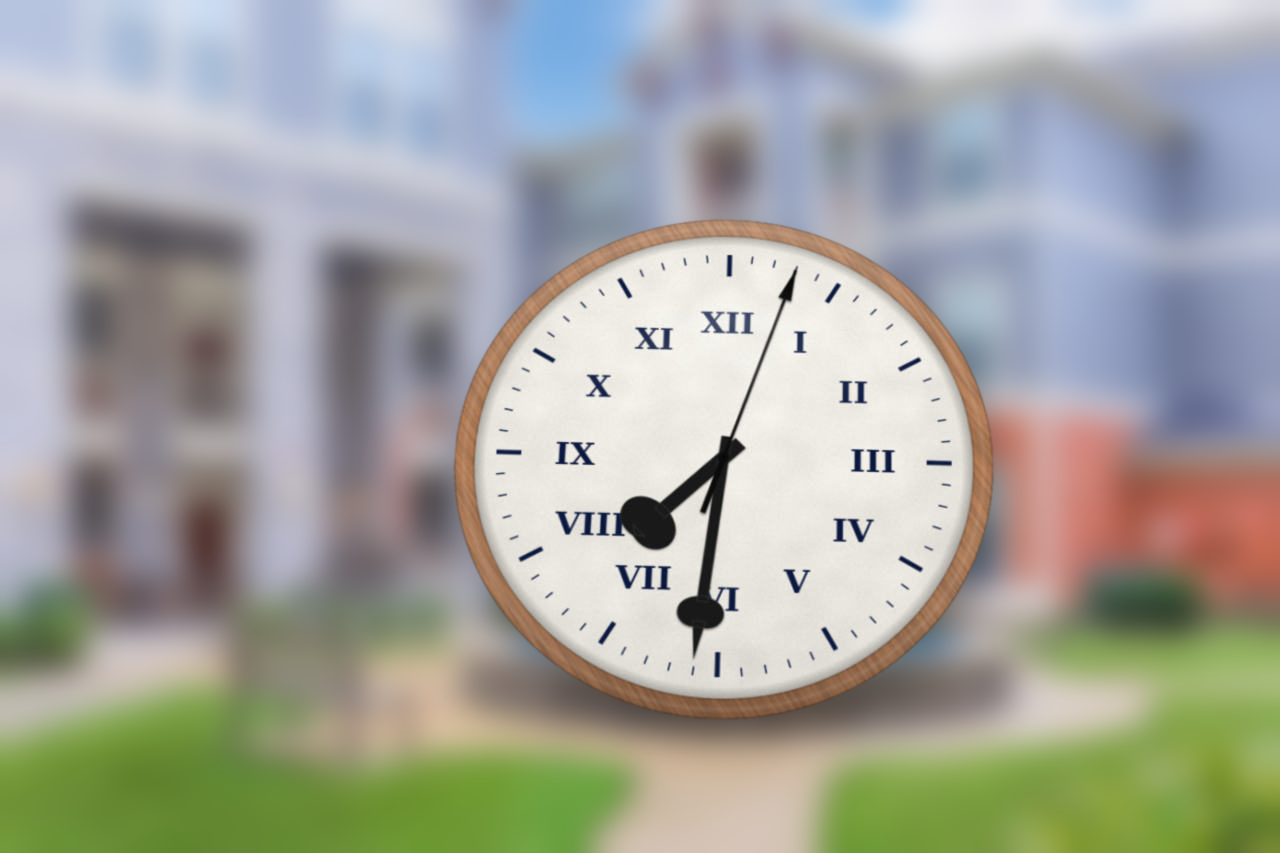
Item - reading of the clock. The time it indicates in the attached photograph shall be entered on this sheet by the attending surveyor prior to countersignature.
7:31:03
